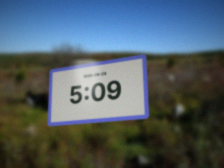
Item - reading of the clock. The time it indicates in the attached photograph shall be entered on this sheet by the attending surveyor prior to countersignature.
5:09
